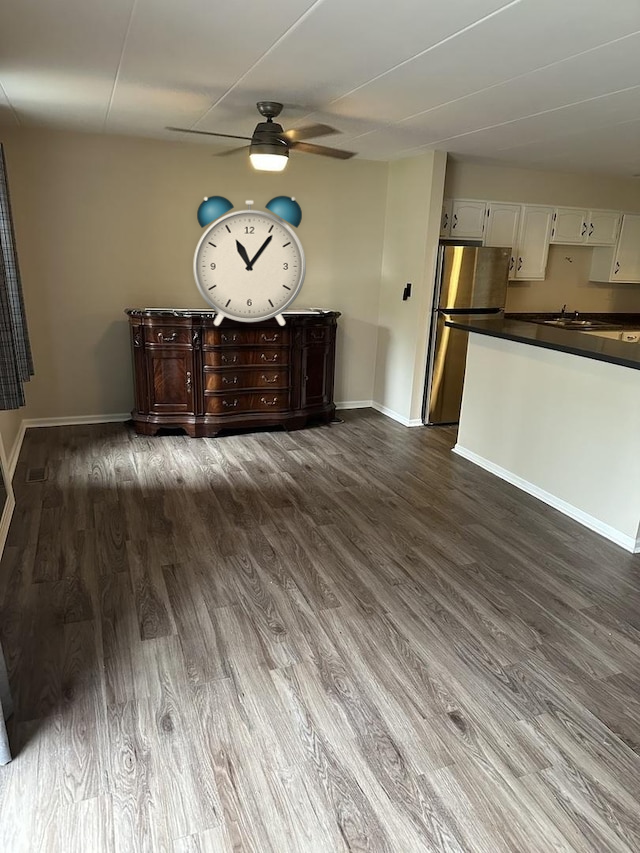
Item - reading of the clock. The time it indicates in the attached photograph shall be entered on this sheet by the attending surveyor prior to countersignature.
11:06
